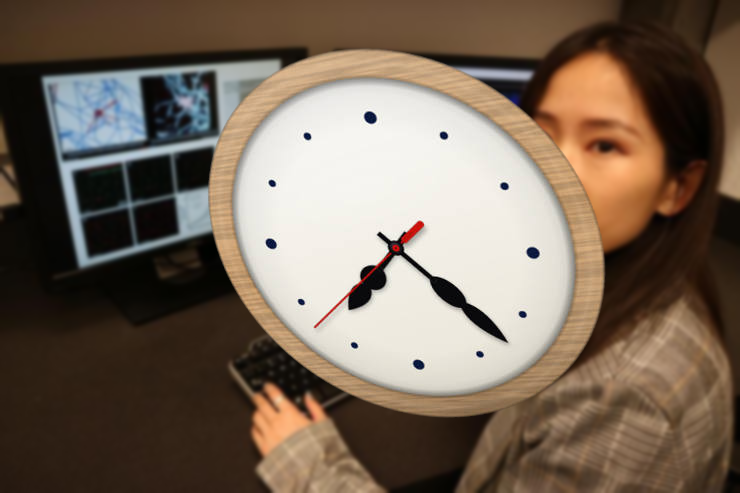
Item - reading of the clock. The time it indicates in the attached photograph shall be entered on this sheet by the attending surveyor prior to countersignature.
7:22:38
